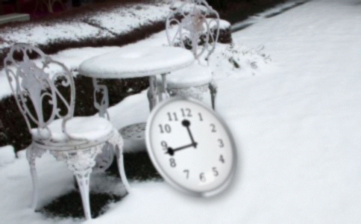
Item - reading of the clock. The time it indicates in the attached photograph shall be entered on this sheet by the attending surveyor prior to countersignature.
11:43
